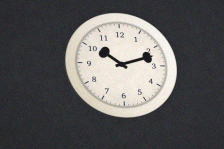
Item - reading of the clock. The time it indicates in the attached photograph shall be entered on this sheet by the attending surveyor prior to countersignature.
10:12
